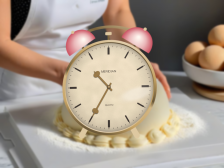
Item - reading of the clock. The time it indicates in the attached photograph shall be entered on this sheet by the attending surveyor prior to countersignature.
10:35
